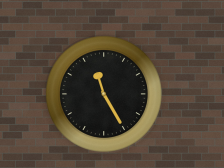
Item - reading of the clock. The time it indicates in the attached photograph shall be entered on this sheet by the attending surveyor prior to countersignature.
11:25
